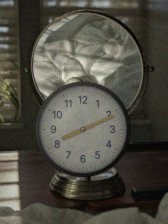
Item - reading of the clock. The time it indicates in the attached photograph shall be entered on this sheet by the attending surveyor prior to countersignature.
8:11
